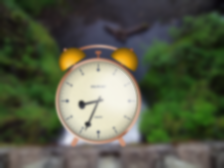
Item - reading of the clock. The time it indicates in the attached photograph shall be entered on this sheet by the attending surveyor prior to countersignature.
8:34
